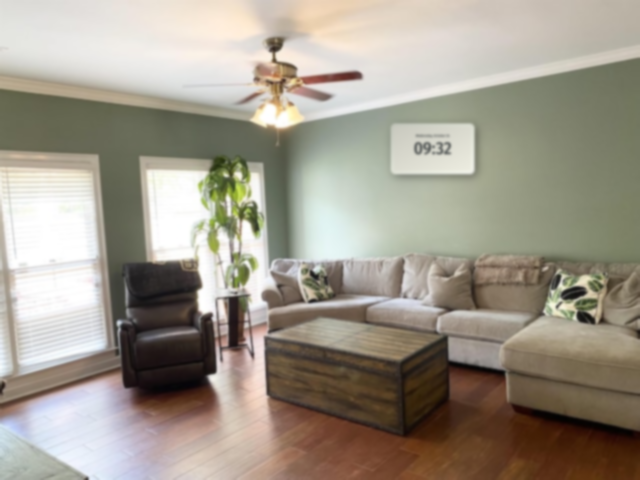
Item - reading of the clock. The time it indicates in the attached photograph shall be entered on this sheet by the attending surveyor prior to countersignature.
9:32
